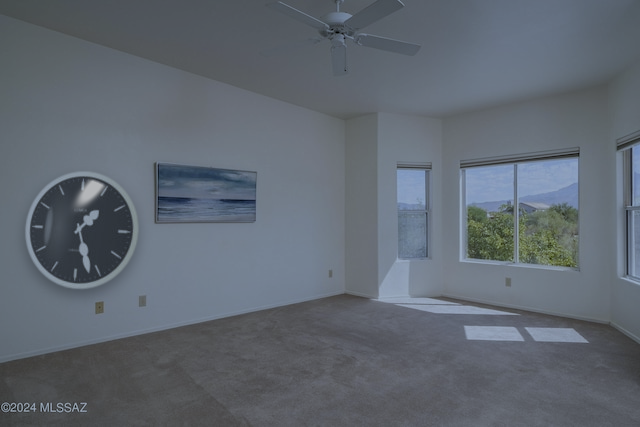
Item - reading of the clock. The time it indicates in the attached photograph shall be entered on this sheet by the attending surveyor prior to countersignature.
1:27
